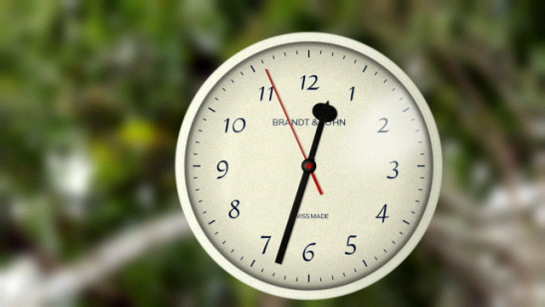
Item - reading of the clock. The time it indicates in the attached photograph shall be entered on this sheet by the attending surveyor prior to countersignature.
12:32:56
